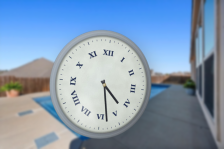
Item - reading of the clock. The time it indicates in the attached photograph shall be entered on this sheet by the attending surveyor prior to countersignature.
4:28
